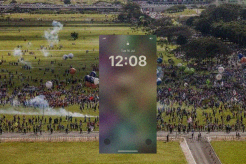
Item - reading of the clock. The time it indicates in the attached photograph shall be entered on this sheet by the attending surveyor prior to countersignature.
12:08
